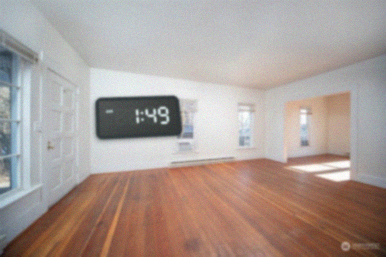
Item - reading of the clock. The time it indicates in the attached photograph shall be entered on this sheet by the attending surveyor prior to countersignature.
1:49
